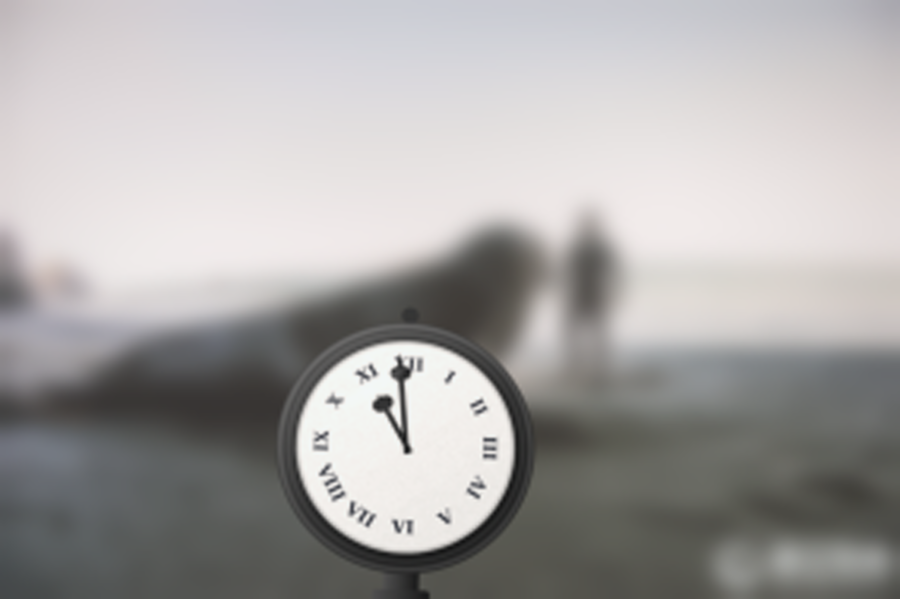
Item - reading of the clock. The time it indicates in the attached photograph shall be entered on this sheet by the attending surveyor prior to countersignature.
10:59
